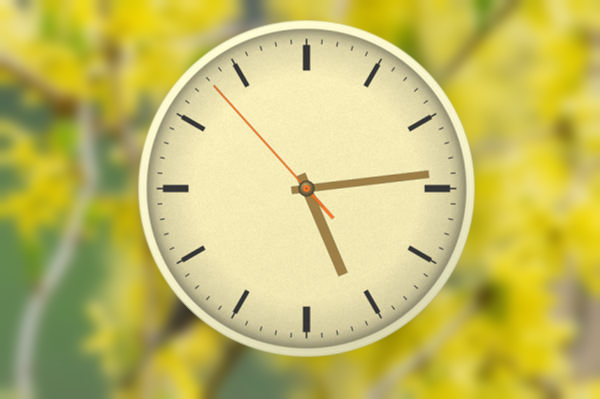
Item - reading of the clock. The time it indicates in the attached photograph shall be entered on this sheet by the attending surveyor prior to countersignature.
5:13:53
